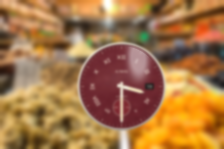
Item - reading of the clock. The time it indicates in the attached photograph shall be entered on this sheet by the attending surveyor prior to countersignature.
3:30
